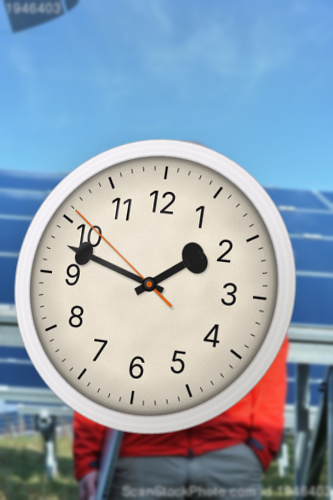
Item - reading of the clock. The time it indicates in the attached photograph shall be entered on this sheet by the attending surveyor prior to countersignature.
1:47:51
